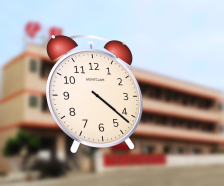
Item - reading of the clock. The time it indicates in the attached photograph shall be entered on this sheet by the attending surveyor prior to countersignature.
4:22
